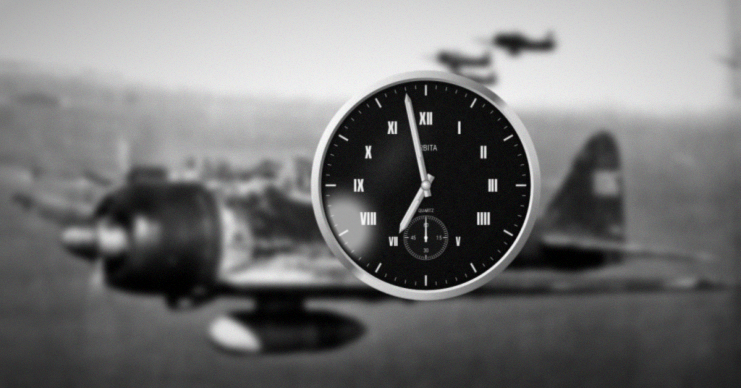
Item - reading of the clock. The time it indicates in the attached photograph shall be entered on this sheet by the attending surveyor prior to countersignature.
6:58
